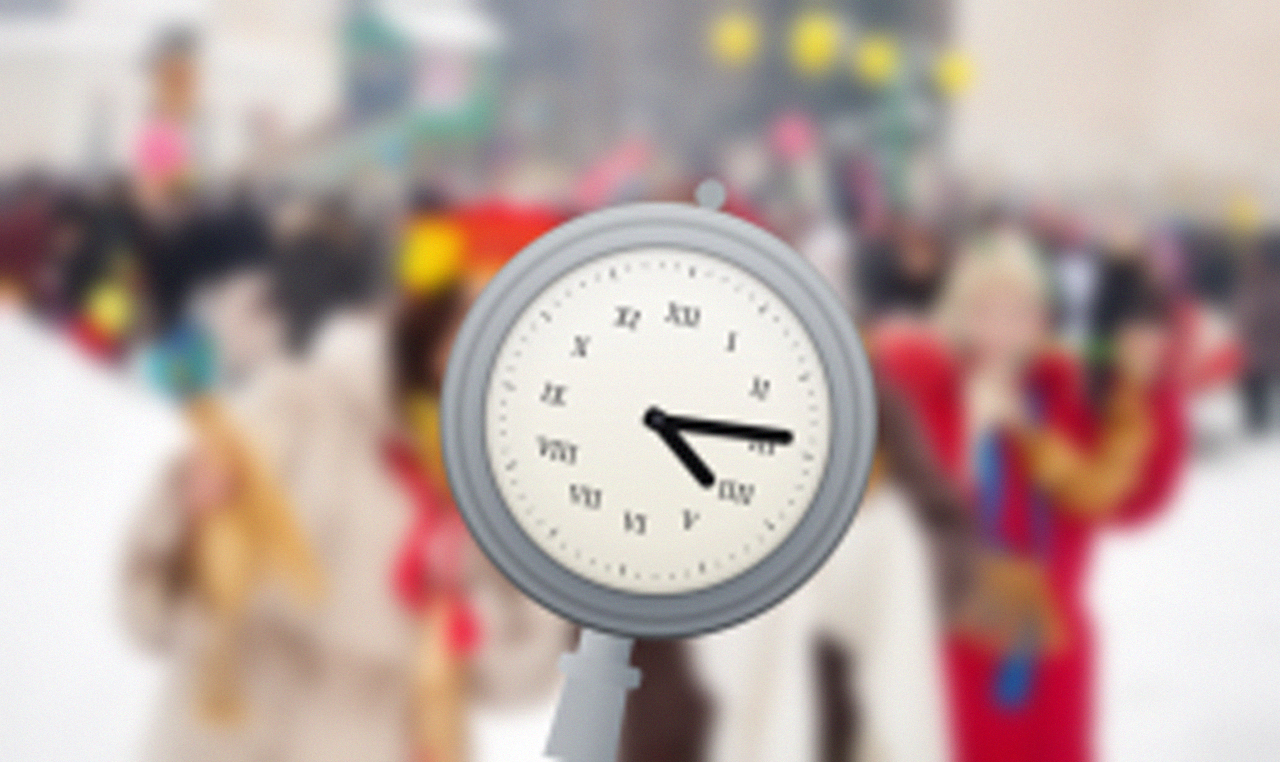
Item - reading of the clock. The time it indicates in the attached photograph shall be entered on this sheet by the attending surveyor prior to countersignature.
4:14
